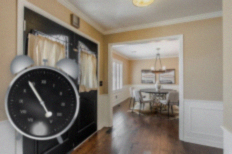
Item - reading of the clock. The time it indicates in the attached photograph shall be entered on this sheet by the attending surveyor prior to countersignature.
4:54
